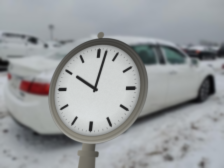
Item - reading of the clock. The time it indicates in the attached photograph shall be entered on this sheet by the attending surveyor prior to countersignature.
10:02
